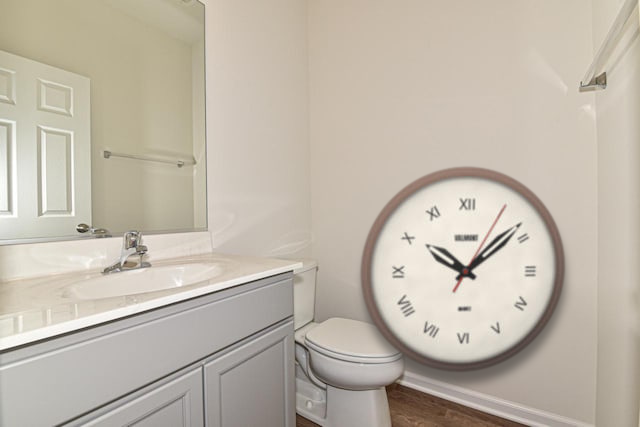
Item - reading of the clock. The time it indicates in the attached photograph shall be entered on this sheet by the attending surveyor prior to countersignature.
10:08:05
